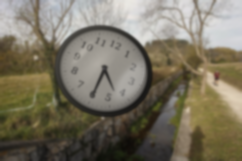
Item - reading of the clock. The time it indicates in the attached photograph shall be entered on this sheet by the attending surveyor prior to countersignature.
4:30
